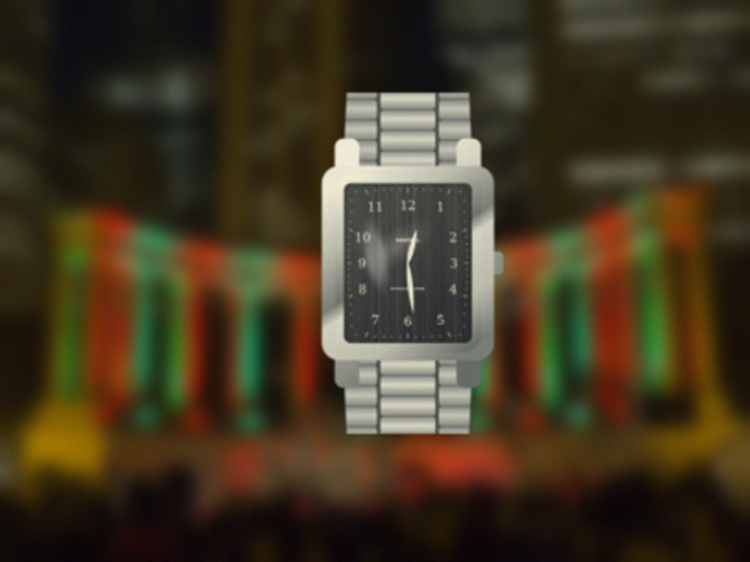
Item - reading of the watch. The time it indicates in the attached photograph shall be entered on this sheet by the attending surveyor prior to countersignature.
12:29
